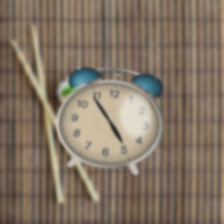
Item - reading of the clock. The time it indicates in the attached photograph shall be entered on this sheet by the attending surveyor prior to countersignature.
4:54
